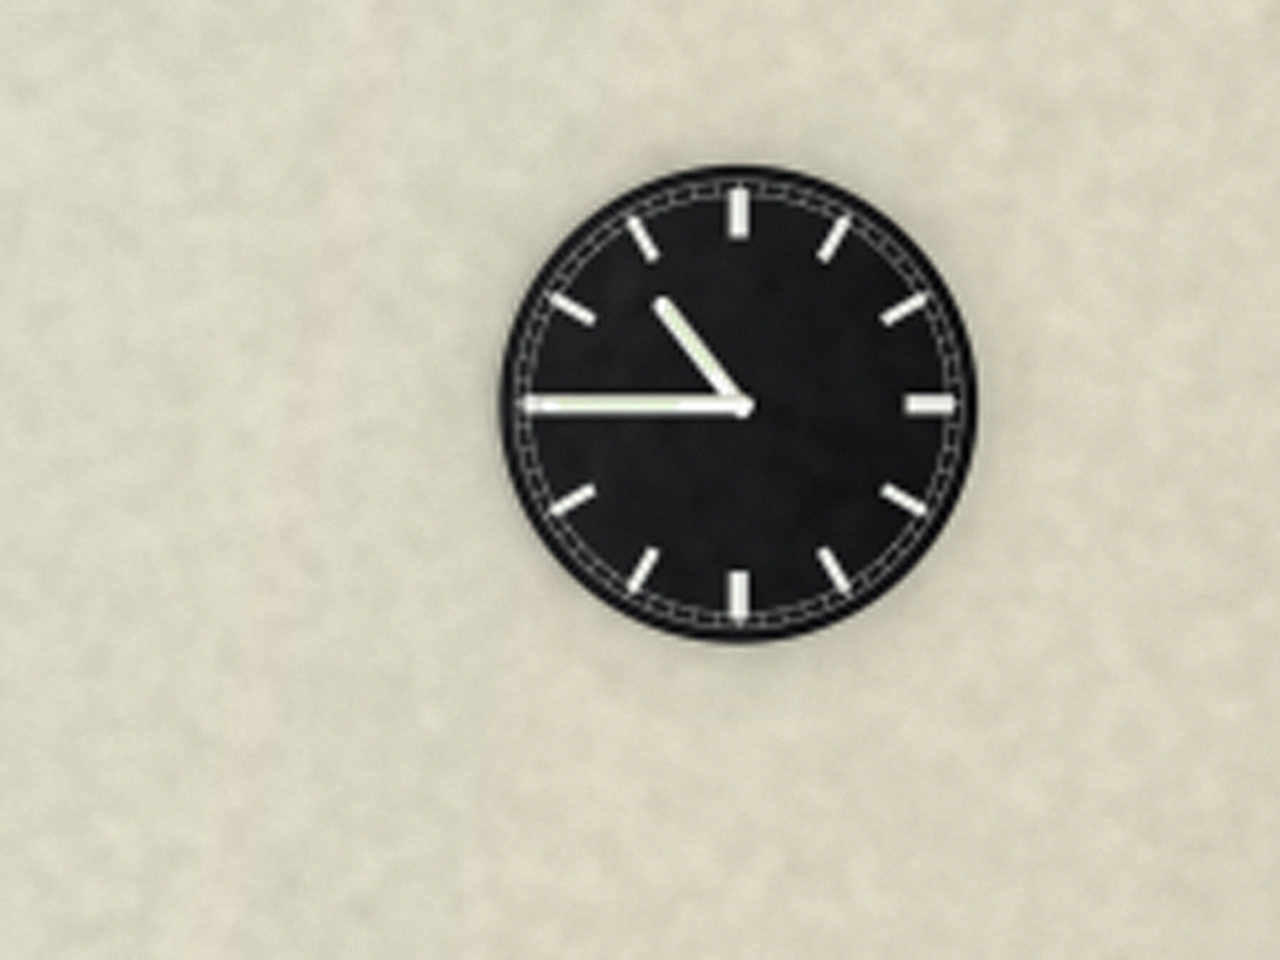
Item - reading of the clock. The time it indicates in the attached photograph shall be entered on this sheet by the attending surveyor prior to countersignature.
10:45
